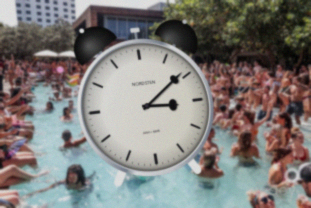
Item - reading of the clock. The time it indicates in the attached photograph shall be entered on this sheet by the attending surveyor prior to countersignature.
3:09
